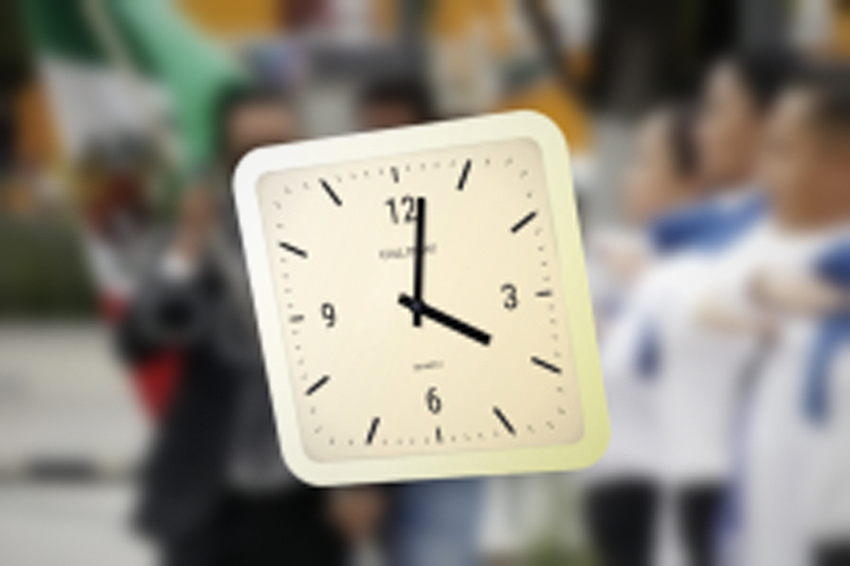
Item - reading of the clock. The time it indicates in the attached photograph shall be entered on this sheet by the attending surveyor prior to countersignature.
4:02
